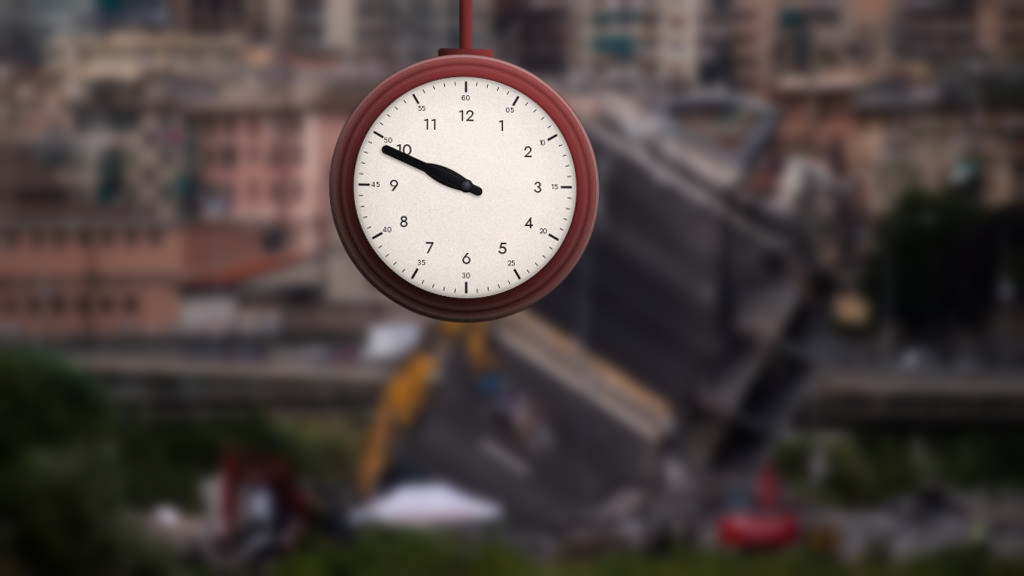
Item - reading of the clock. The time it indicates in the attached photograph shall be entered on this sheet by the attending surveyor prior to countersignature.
9:49
